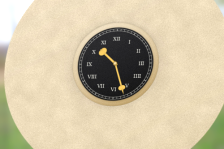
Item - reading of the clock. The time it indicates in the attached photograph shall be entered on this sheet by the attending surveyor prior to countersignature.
10:27
